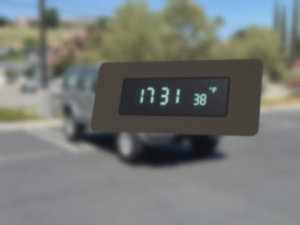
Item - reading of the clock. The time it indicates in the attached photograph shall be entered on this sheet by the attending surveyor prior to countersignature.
17:31
